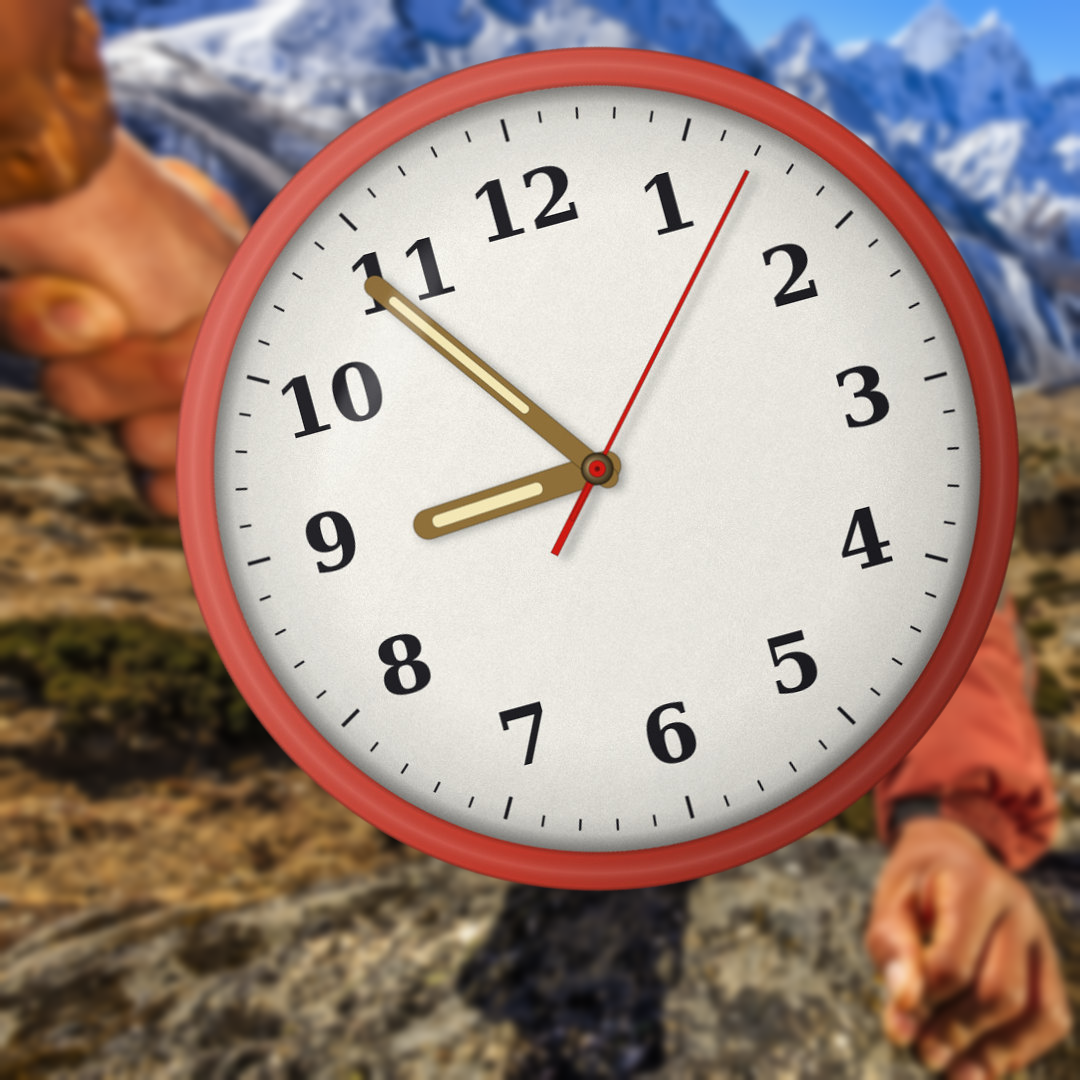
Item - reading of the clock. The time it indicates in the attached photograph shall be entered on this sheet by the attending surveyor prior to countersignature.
8:54:07
